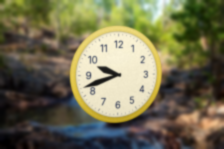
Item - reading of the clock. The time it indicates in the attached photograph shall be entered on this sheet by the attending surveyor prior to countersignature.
9:42
